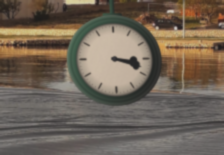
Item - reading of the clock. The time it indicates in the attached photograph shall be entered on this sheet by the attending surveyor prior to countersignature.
3:18
